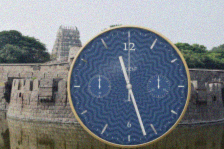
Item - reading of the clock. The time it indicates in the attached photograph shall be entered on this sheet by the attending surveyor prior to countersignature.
11:27
